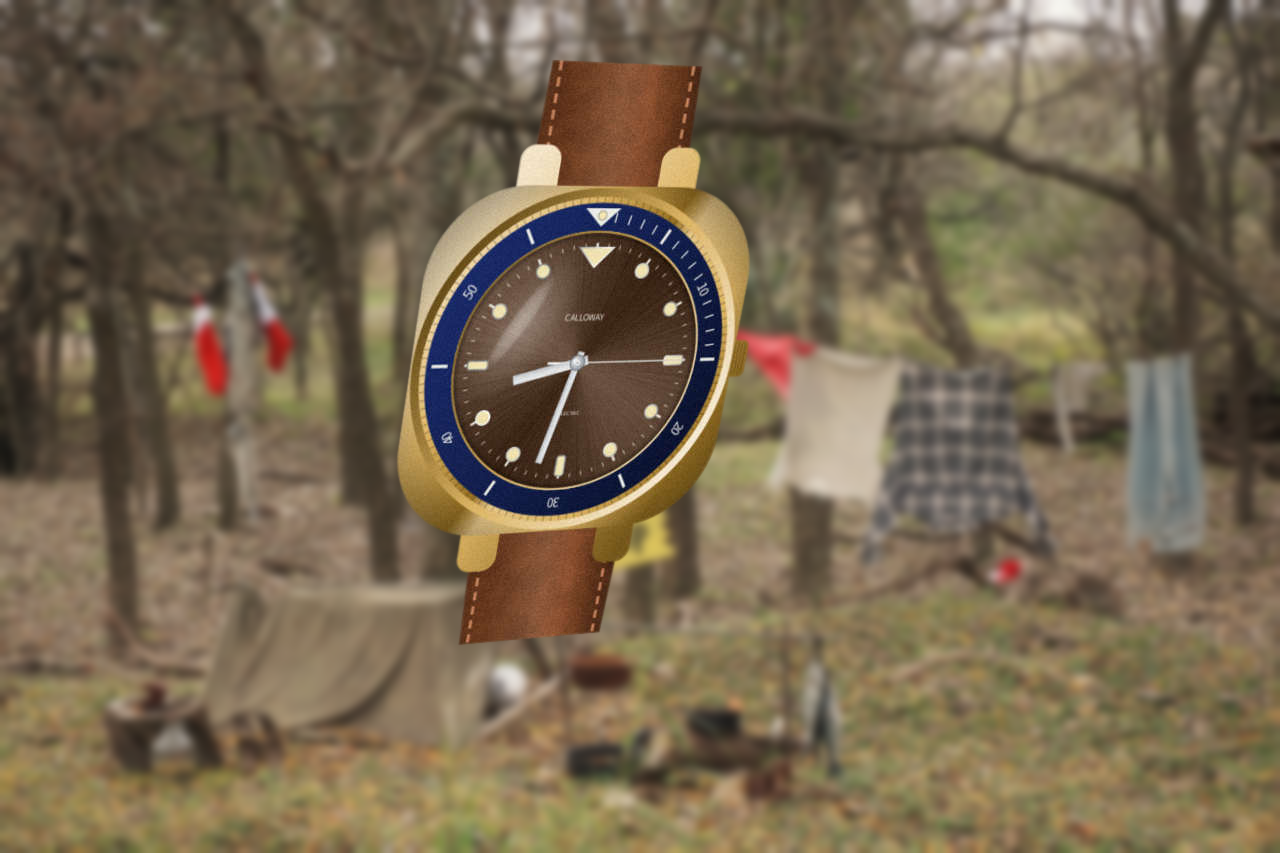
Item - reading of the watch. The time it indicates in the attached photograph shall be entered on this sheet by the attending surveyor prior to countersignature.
8:32:15
